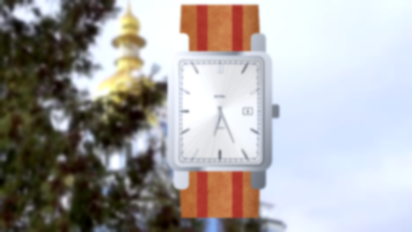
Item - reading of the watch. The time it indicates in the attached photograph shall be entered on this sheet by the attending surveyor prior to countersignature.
6:26
